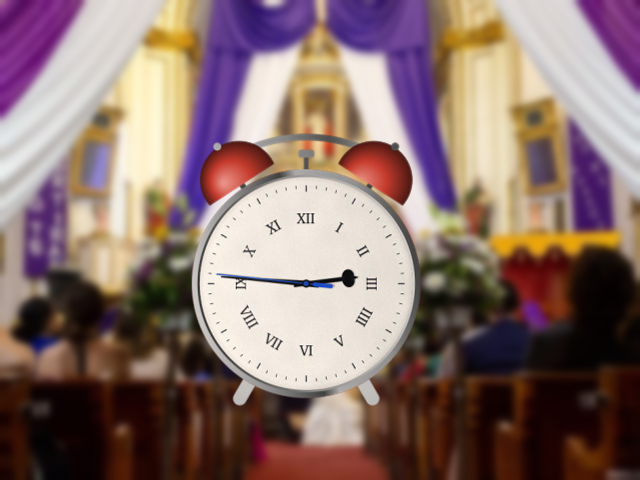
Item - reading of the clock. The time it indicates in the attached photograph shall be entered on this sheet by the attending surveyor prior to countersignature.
2:45:46
